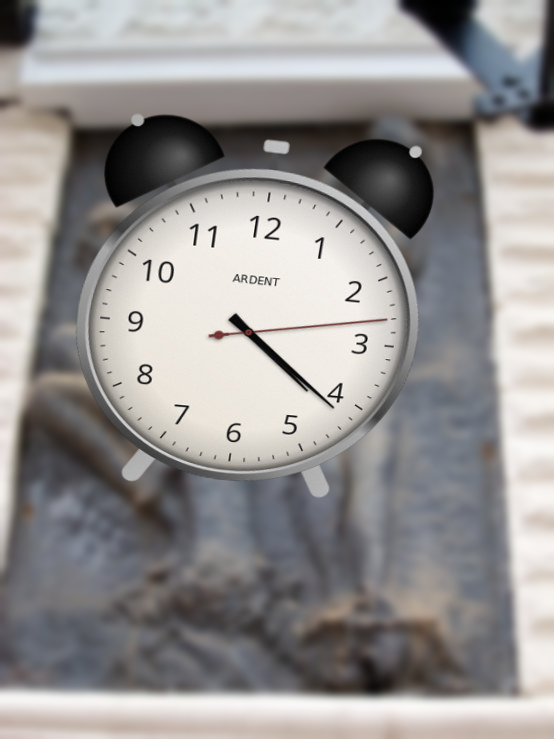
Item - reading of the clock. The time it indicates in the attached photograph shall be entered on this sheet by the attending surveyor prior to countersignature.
4:21:13
